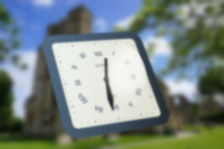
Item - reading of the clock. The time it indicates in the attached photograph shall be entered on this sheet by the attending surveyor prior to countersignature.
12:31
